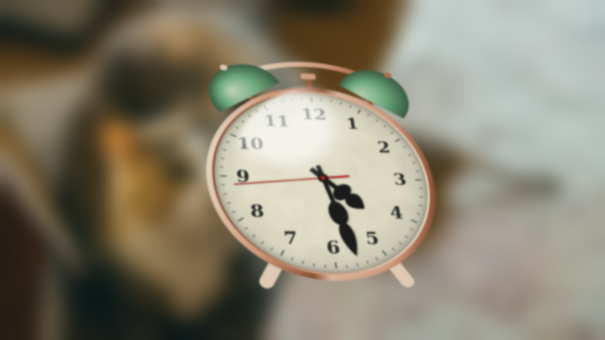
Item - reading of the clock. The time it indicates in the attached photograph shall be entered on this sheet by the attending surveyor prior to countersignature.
4:27:44
